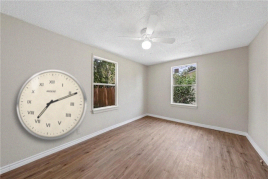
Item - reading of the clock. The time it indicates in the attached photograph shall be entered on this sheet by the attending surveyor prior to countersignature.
7:11
